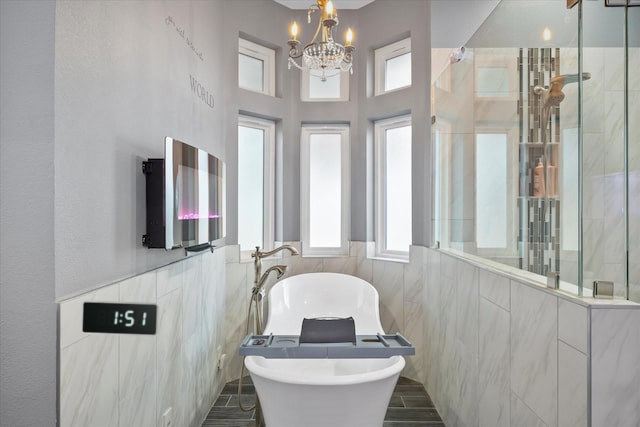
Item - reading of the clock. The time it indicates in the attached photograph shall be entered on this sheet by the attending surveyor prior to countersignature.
1:51
